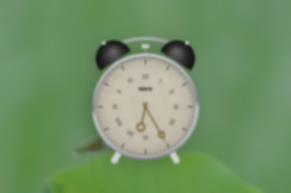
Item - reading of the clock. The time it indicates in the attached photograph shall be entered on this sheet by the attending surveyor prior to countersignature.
6:25
